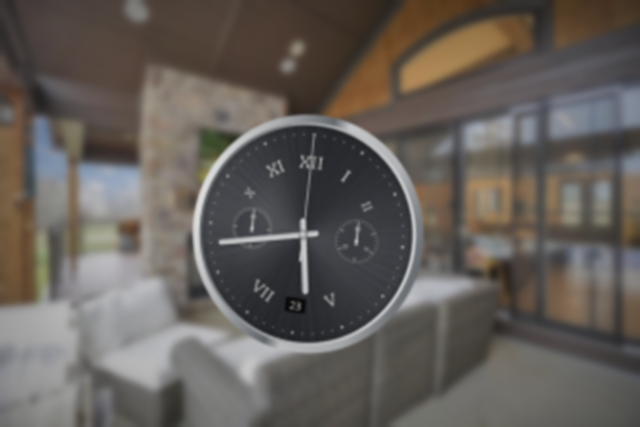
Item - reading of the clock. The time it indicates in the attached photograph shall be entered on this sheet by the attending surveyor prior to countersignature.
5:43
